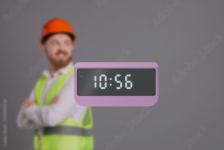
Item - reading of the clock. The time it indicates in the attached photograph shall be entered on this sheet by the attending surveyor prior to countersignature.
10:56
